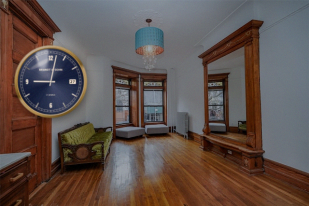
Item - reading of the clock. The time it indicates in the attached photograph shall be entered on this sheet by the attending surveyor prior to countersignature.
9:02
